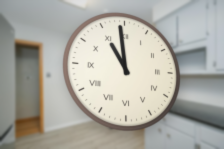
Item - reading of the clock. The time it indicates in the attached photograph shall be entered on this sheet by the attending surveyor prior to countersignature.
10:59
